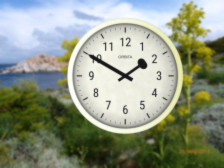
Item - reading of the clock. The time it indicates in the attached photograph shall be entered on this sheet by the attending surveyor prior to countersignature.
1:50
